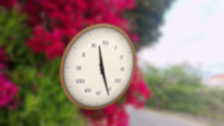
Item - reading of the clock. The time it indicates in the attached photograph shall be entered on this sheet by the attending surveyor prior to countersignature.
11:26
